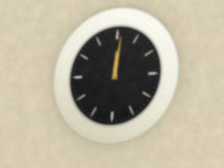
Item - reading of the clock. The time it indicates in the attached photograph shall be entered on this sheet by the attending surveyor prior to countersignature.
12:01
